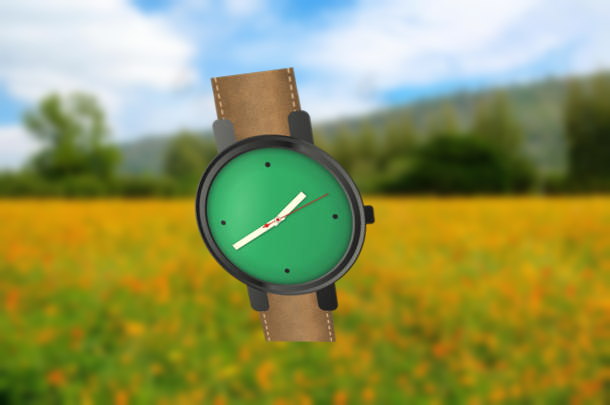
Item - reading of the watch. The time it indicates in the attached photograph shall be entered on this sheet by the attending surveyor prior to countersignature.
1:40:11
